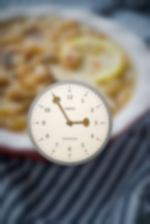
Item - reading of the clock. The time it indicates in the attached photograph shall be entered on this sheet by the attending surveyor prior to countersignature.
2:55
